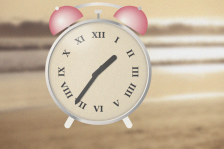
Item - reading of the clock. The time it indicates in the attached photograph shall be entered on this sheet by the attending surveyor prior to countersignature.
1:36
